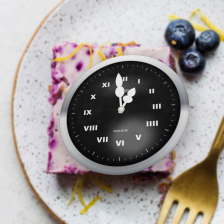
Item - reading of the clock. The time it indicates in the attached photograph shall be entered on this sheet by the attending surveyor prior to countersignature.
12:59
